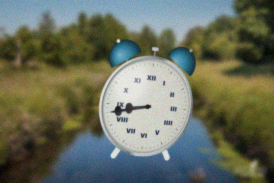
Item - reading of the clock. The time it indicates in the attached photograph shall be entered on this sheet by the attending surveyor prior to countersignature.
8:43
